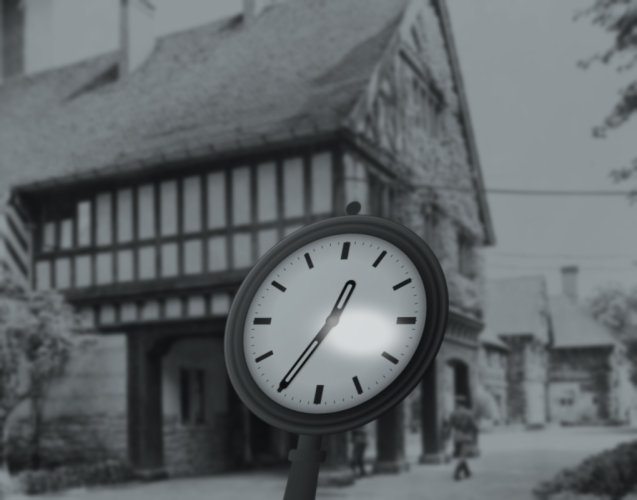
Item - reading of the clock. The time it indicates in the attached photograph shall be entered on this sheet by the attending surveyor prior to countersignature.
12:35
